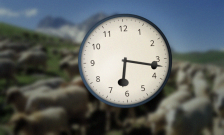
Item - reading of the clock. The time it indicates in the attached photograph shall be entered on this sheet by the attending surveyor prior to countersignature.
6:17
